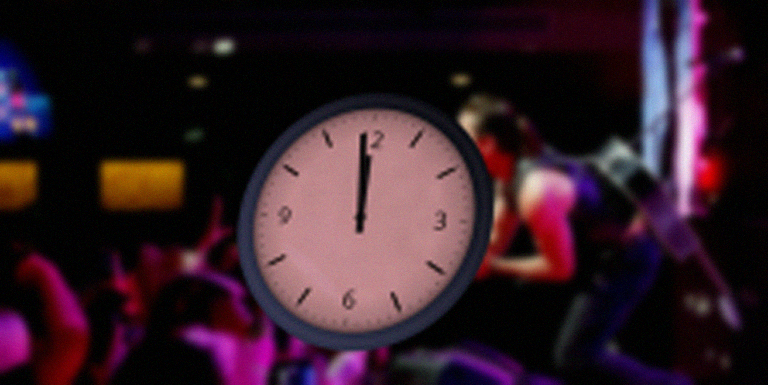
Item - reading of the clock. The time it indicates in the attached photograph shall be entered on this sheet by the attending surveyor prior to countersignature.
11:59
